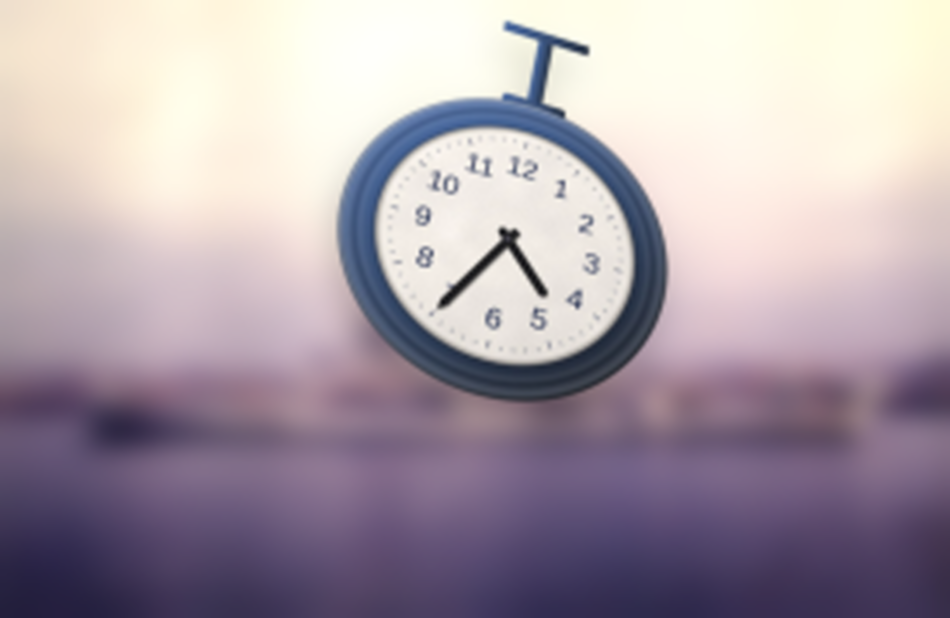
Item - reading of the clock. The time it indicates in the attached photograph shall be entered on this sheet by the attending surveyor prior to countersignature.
4:35
